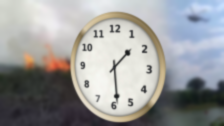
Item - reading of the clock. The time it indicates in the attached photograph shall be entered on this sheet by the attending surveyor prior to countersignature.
1:29
